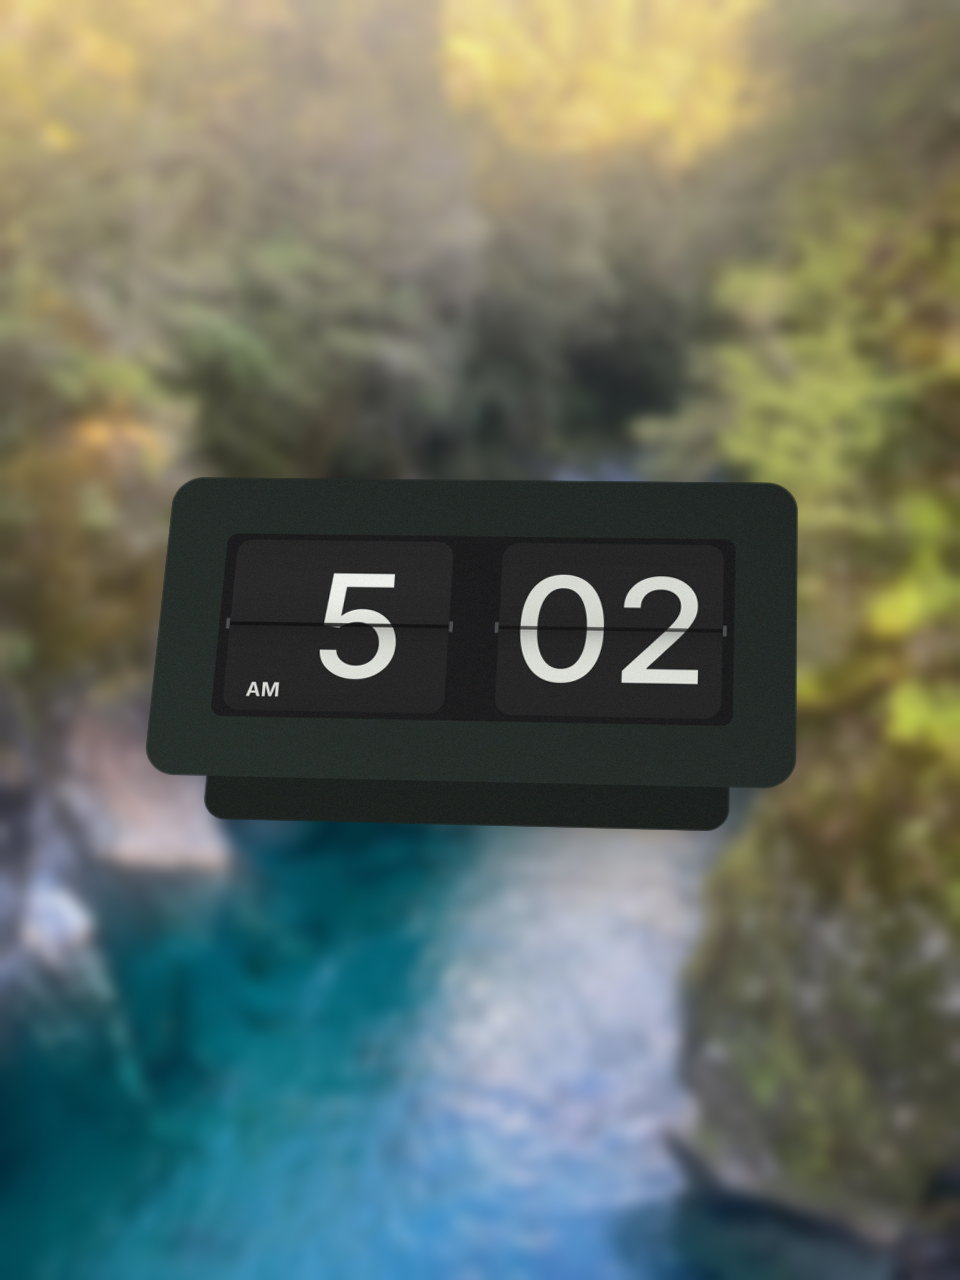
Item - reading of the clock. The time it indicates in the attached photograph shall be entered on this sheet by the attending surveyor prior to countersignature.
5:02
